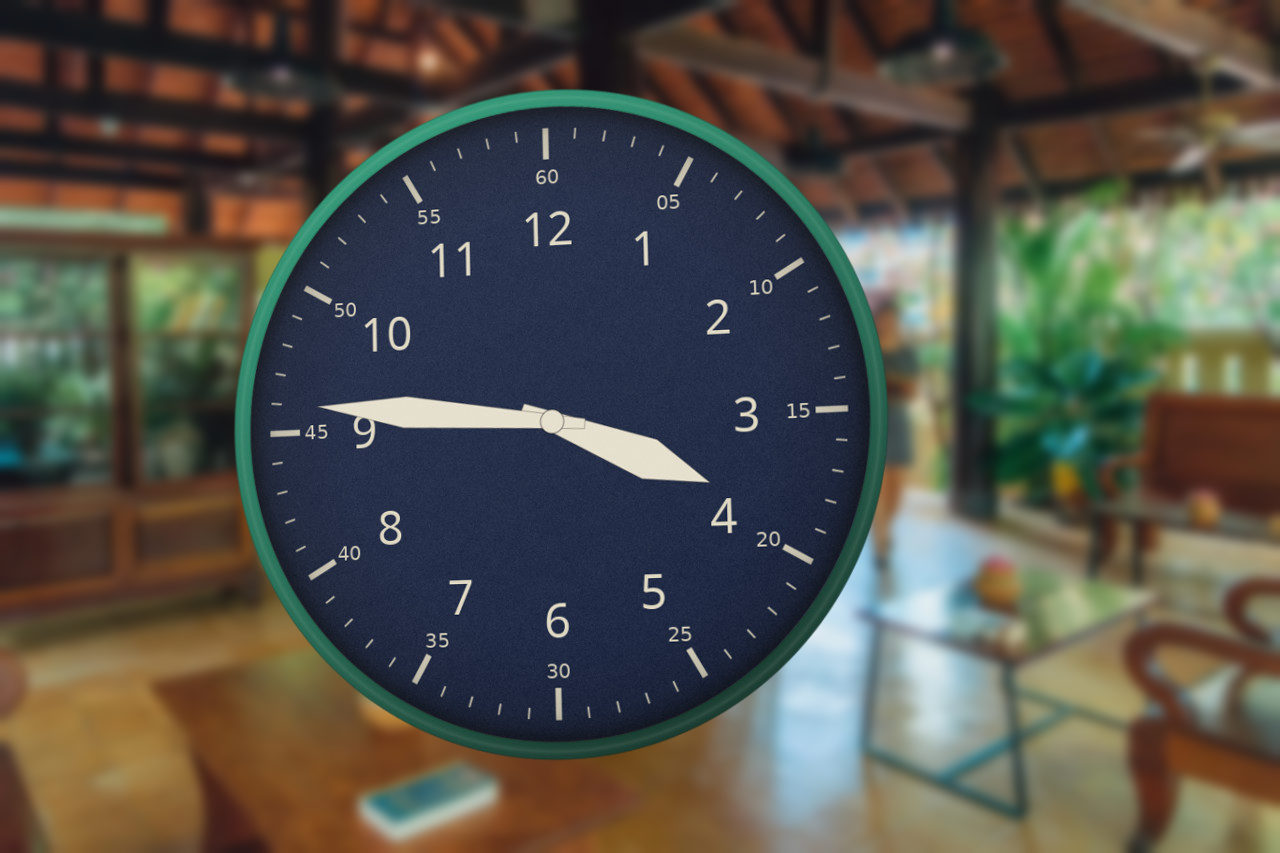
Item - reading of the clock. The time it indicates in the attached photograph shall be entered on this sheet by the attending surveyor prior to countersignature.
3:46
